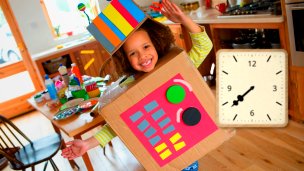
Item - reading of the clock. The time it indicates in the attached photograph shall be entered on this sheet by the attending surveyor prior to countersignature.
7:38
